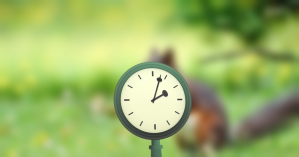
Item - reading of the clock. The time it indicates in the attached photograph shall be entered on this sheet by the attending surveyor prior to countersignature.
2:03
